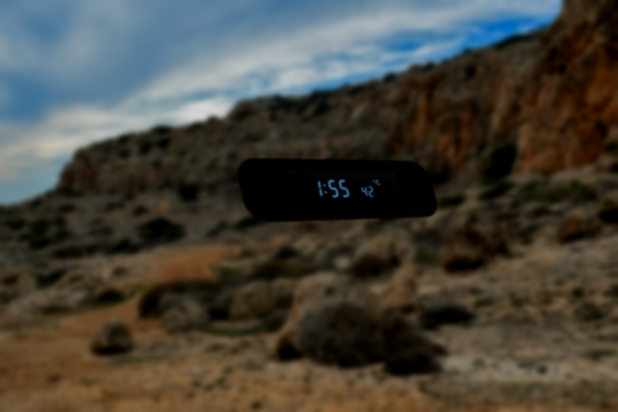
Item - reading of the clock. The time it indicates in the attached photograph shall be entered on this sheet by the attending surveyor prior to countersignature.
1:55
